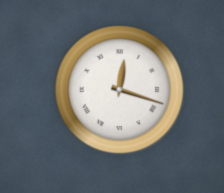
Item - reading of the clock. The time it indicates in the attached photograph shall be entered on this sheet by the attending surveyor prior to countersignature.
12:18
